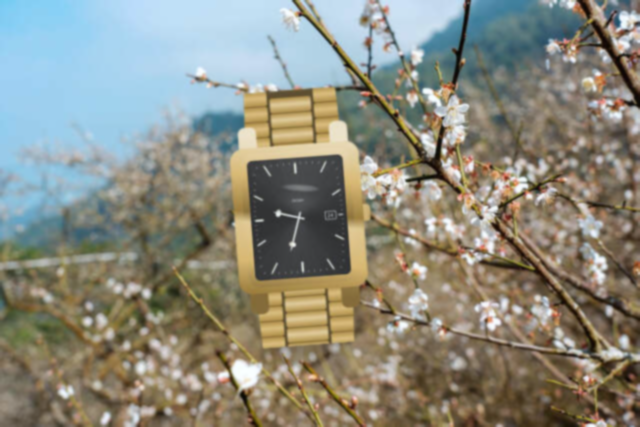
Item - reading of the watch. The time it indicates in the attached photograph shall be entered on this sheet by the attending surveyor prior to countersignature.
9:33
